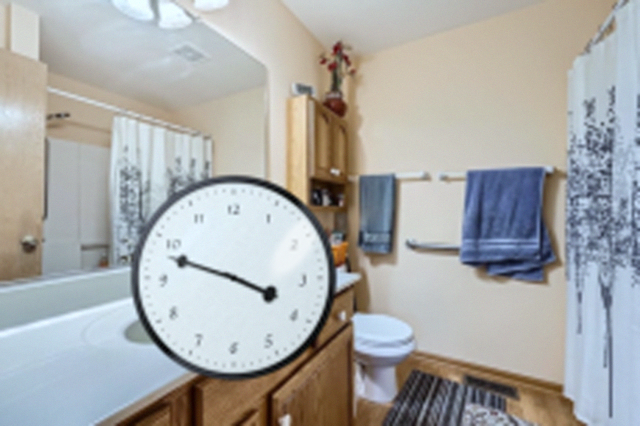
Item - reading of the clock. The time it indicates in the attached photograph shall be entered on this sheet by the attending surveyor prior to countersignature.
3:48
